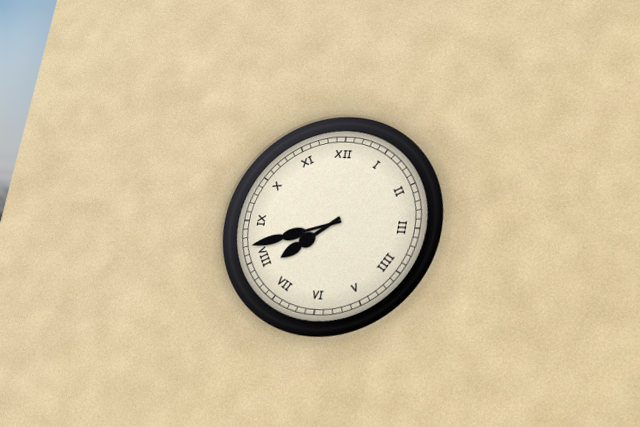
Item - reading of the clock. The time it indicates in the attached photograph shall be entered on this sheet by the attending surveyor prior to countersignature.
7:42
